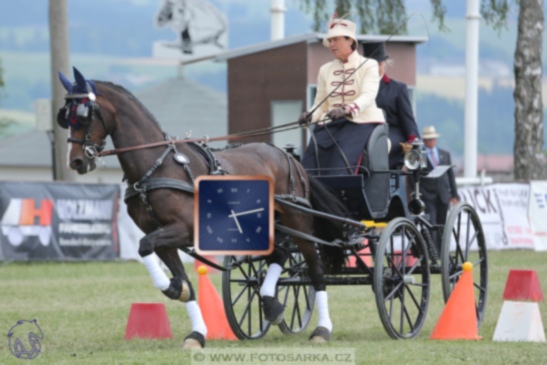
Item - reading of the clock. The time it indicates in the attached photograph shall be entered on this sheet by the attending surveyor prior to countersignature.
5:13
